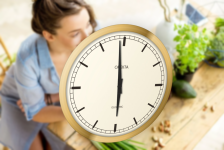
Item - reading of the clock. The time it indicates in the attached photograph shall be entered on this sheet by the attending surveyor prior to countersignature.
5:59
